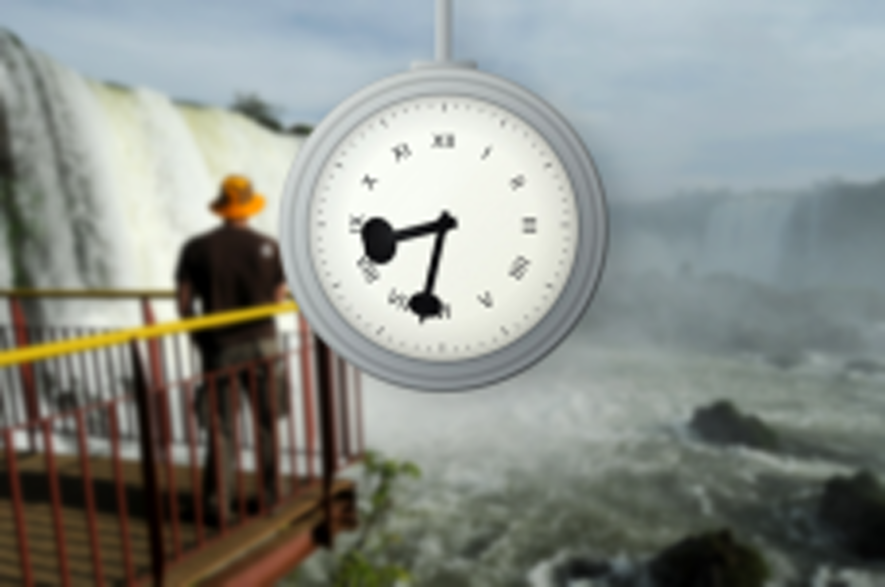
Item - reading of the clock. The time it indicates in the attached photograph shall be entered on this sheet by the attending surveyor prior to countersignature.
8:32
